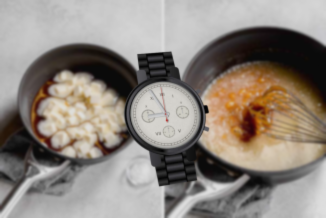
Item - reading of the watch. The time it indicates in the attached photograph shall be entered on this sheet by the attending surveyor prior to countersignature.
8:56
